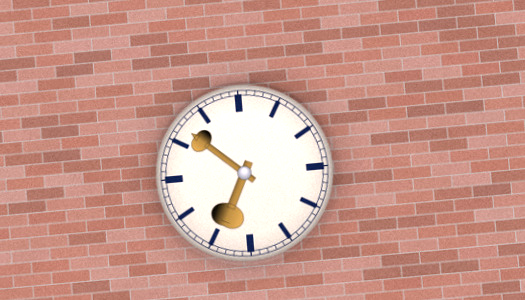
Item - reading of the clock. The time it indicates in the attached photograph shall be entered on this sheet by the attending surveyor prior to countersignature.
6:52
